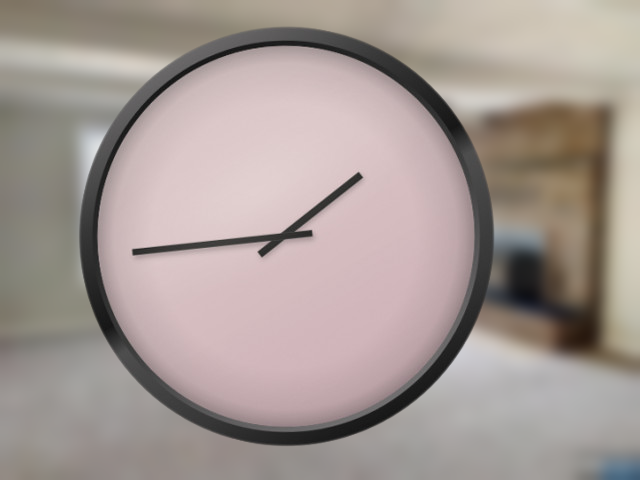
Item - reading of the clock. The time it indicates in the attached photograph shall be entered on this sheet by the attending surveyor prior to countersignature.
1:44
